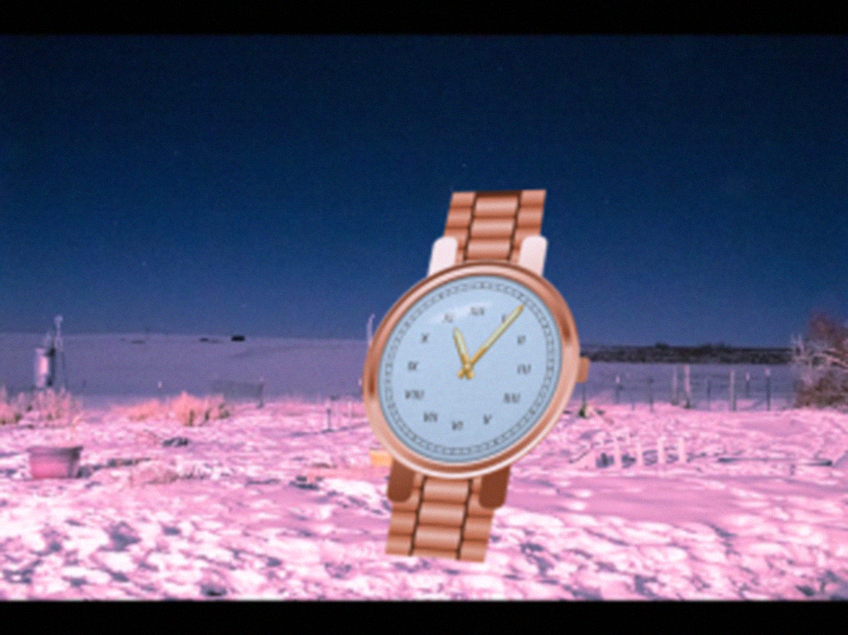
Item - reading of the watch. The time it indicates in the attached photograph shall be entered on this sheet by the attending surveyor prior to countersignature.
11:06
